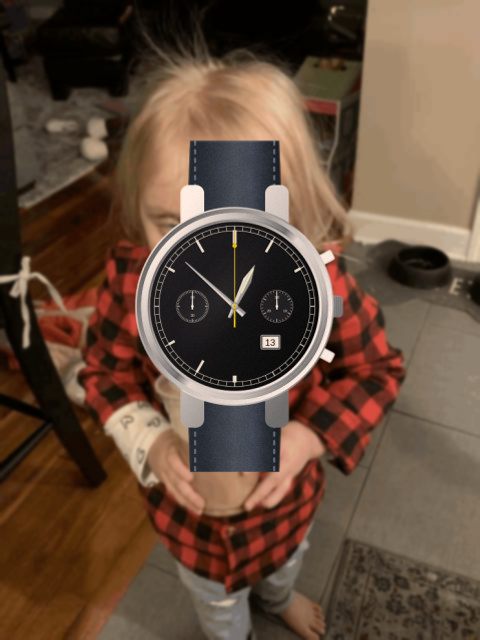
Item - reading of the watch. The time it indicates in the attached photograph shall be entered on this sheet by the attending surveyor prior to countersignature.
12:52
